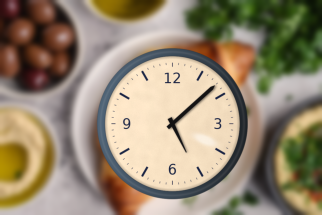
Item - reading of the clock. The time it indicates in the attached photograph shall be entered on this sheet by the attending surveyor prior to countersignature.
5:08
